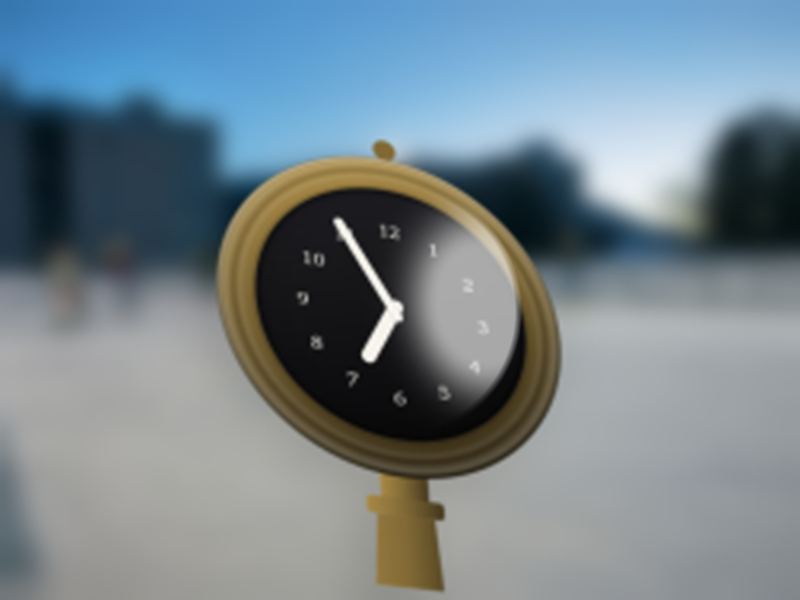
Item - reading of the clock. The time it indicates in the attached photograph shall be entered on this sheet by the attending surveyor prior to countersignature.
6:55
